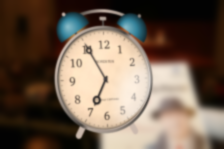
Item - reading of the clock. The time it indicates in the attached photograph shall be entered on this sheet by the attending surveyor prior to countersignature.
6:55
